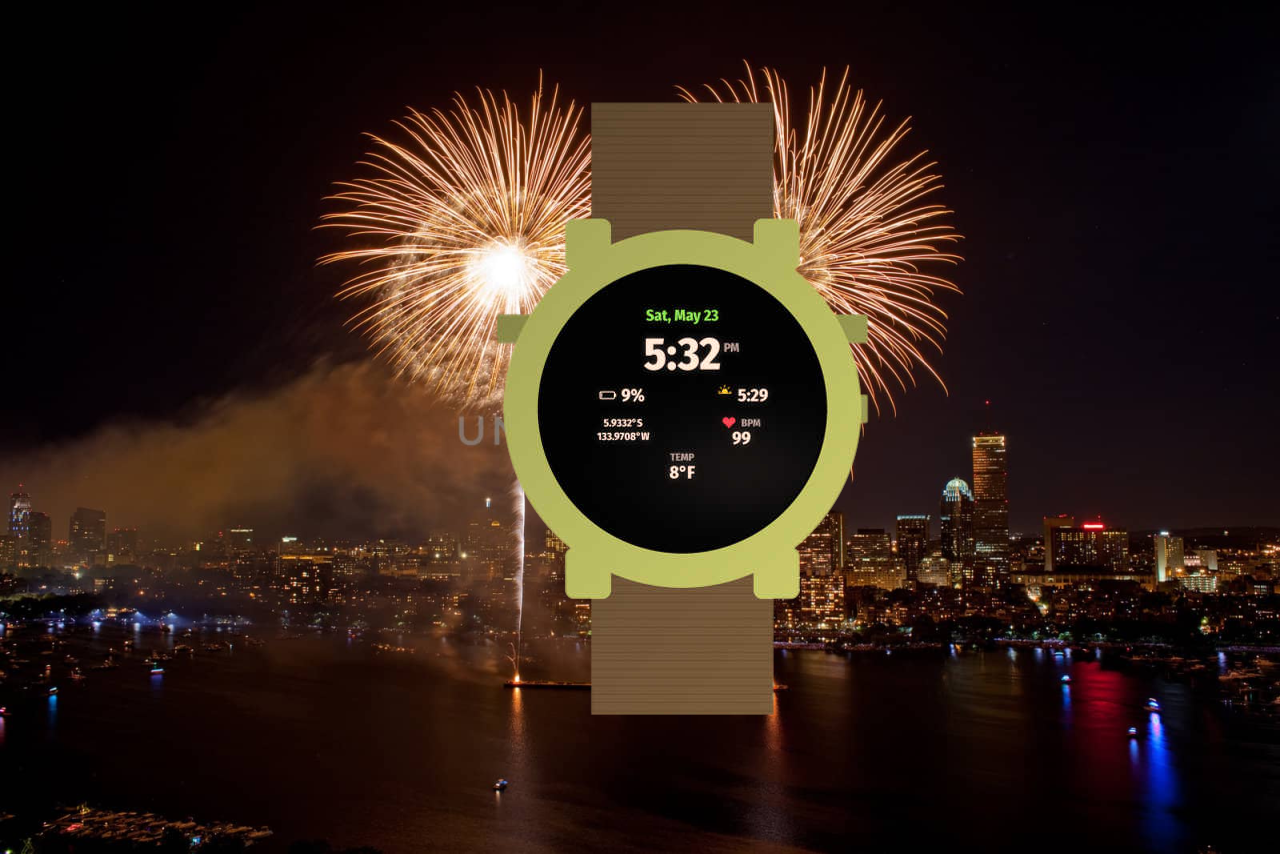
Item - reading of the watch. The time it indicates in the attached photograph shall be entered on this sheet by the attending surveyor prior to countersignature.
5:32
